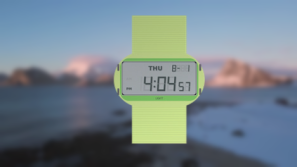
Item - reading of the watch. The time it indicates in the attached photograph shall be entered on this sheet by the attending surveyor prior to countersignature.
4:04:57
